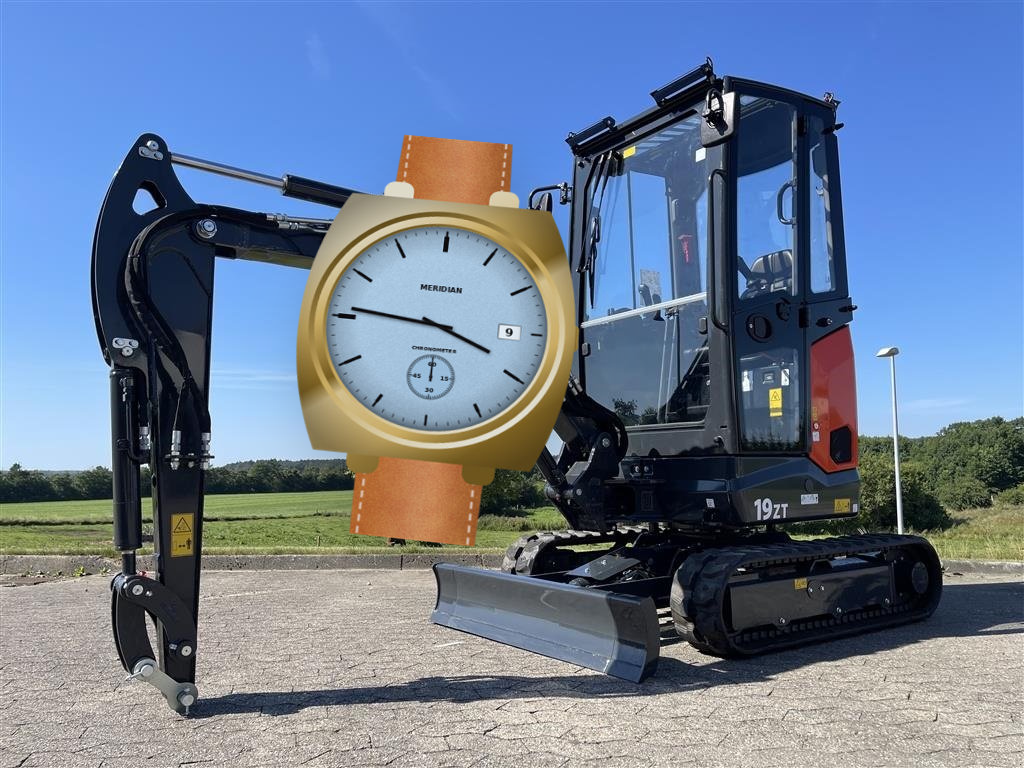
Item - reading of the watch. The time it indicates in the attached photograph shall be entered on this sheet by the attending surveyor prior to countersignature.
3:46
